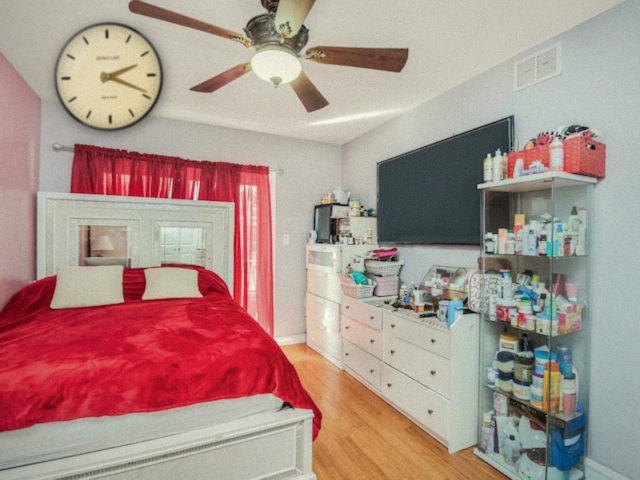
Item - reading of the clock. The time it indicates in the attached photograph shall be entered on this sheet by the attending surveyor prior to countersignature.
2:19
